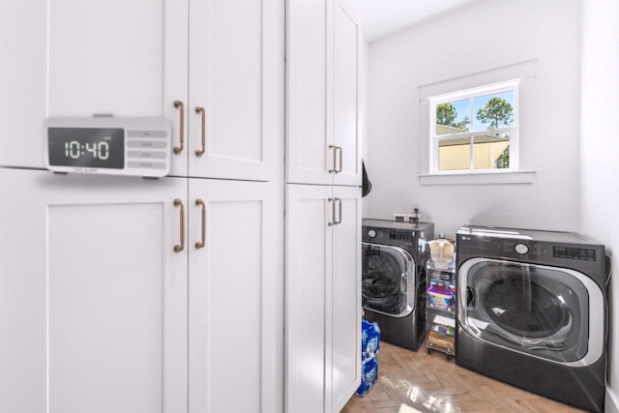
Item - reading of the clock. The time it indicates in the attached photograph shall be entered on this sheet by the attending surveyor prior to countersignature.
10:40
